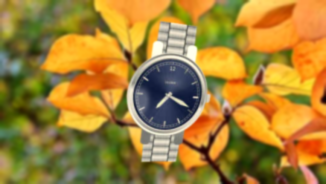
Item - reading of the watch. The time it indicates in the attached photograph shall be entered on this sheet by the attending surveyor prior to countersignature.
7:19
